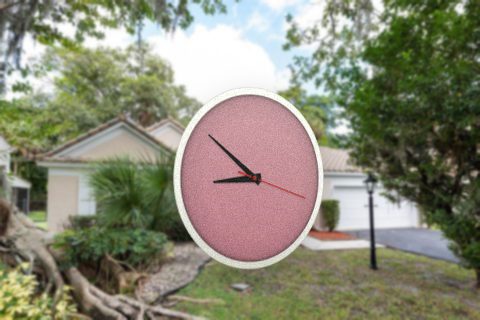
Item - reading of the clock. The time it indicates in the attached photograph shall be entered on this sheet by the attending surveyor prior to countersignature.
8:51:18
